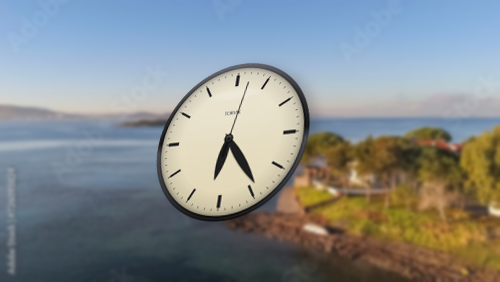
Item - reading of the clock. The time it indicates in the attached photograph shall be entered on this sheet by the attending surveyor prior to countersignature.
6:24:02
